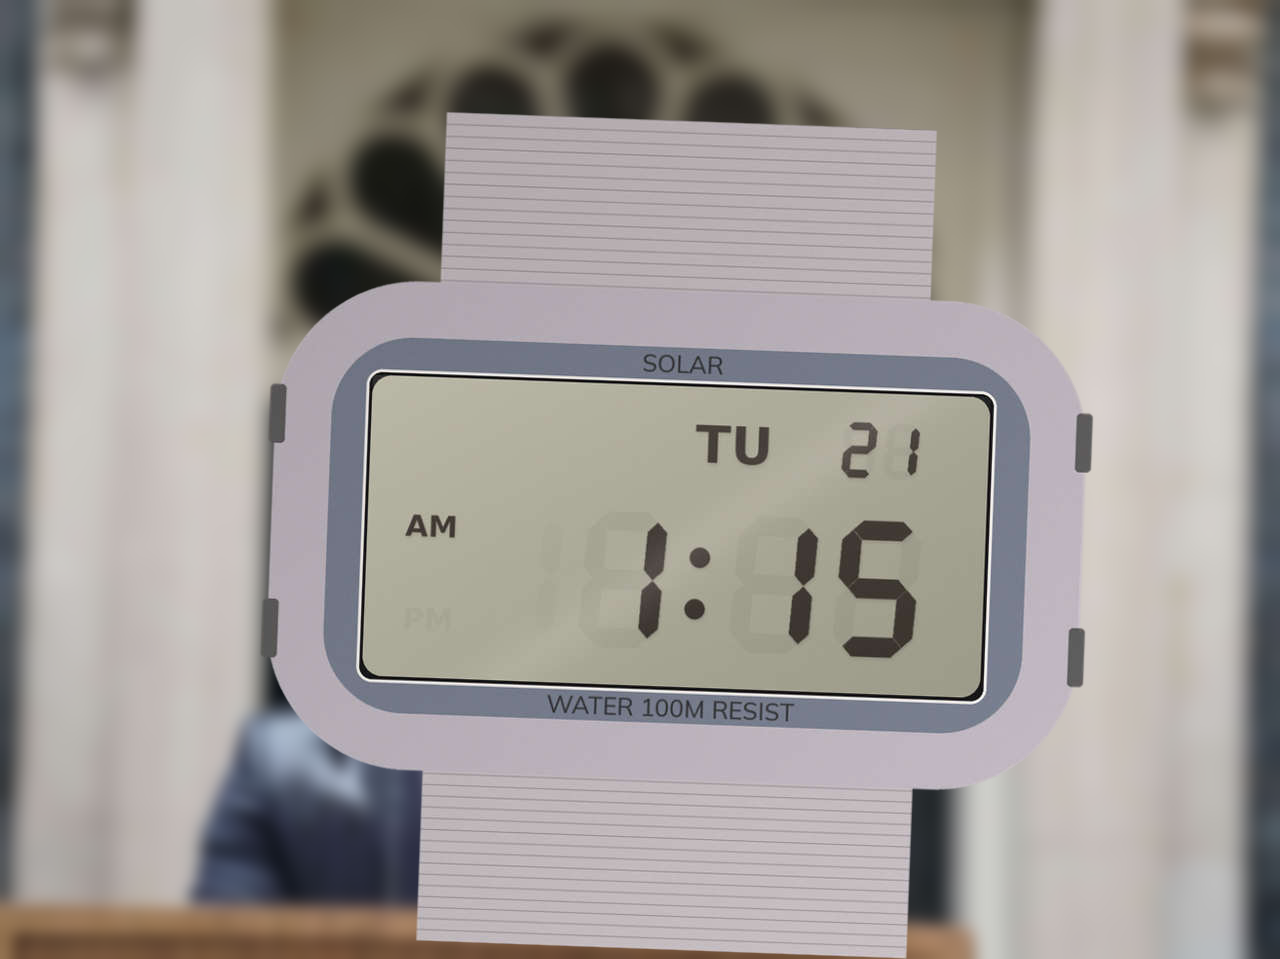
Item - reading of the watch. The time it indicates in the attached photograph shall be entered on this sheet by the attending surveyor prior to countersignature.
1:15
